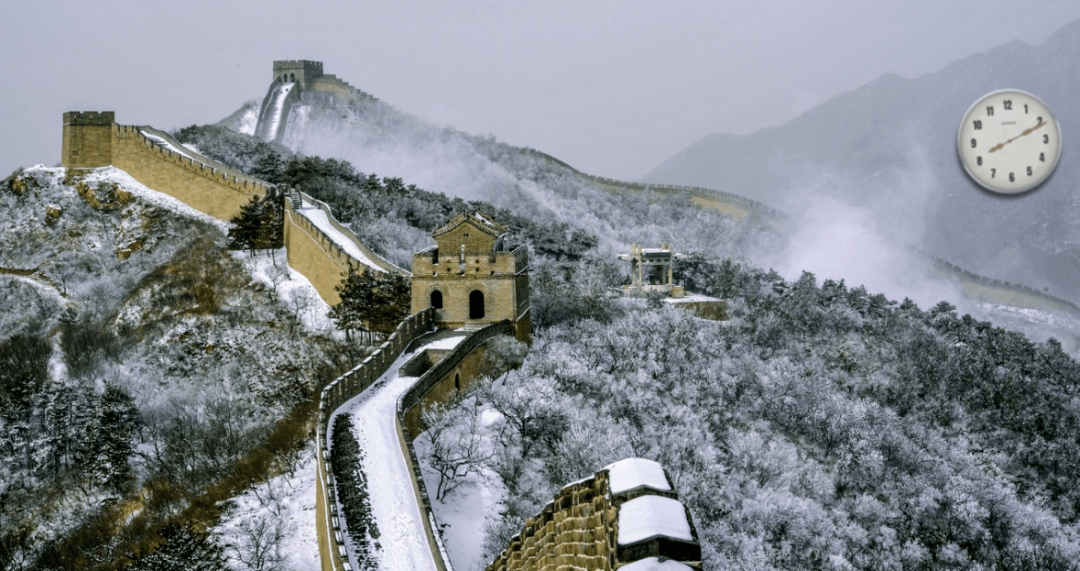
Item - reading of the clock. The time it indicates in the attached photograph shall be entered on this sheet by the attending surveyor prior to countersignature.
8:11
